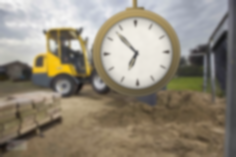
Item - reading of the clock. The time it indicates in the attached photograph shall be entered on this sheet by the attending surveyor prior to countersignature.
6:53
